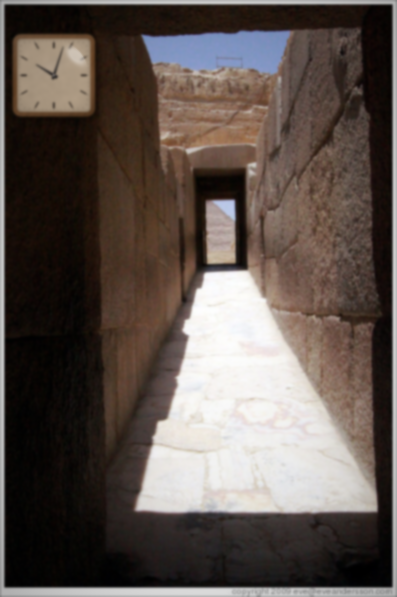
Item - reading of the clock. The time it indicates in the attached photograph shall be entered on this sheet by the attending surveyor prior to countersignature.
10:03
